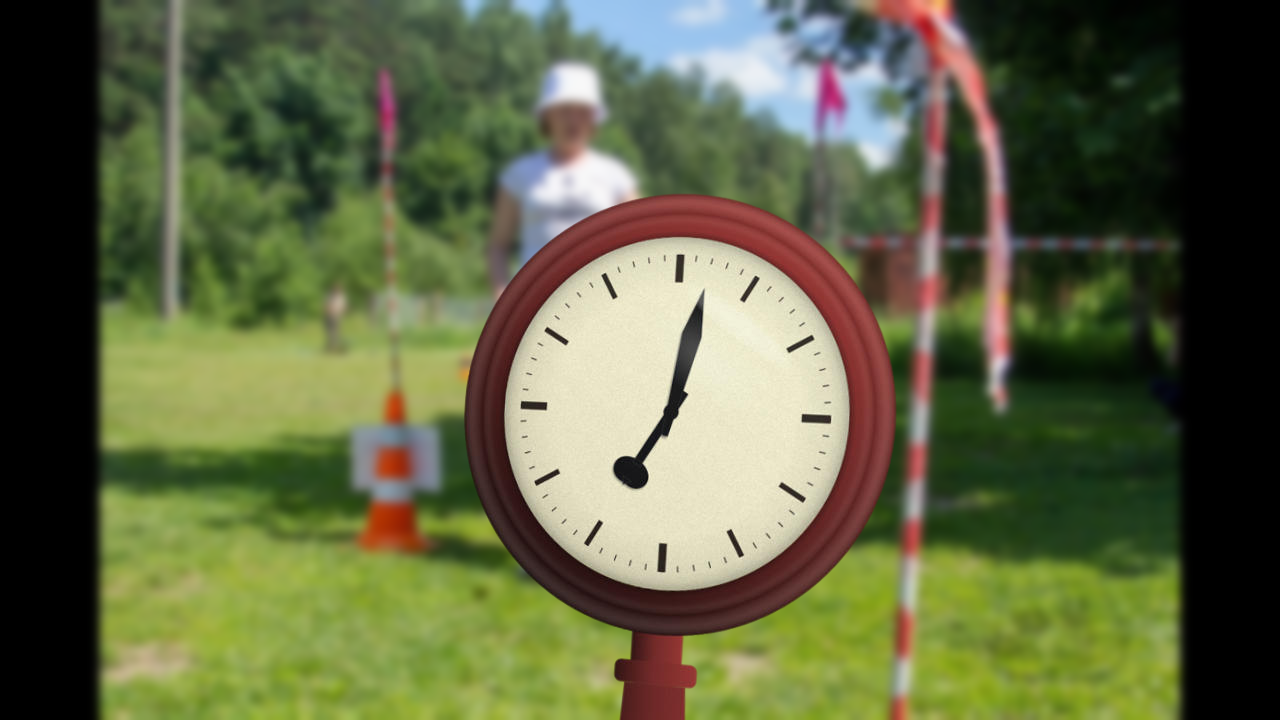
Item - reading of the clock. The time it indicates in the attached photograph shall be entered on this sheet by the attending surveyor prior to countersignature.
7:02
